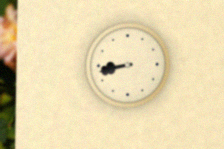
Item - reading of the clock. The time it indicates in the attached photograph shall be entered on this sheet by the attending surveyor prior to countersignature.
8:43
